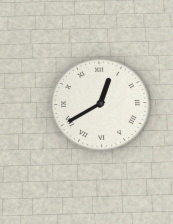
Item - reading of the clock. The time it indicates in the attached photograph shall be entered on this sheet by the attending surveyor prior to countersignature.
12:40
